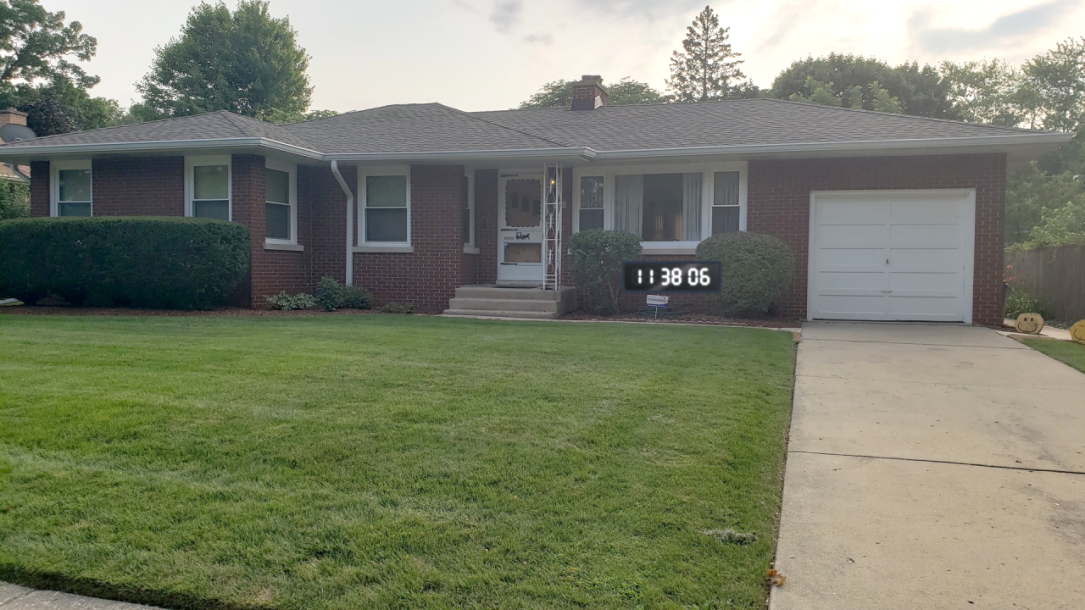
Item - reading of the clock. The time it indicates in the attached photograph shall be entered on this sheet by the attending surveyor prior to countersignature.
11:38:06
